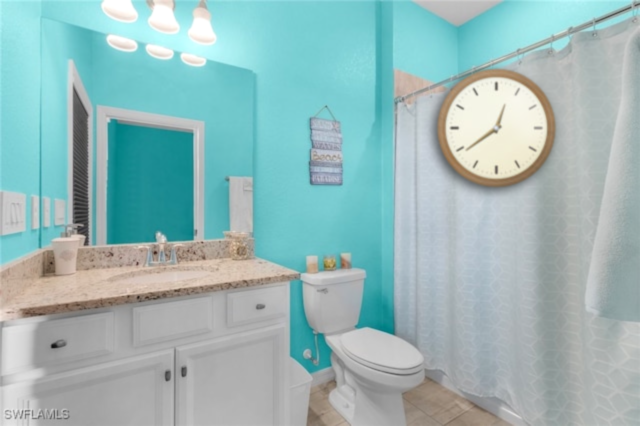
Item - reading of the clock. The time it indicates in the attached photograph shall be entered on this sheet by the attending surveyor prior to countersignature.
12:39
